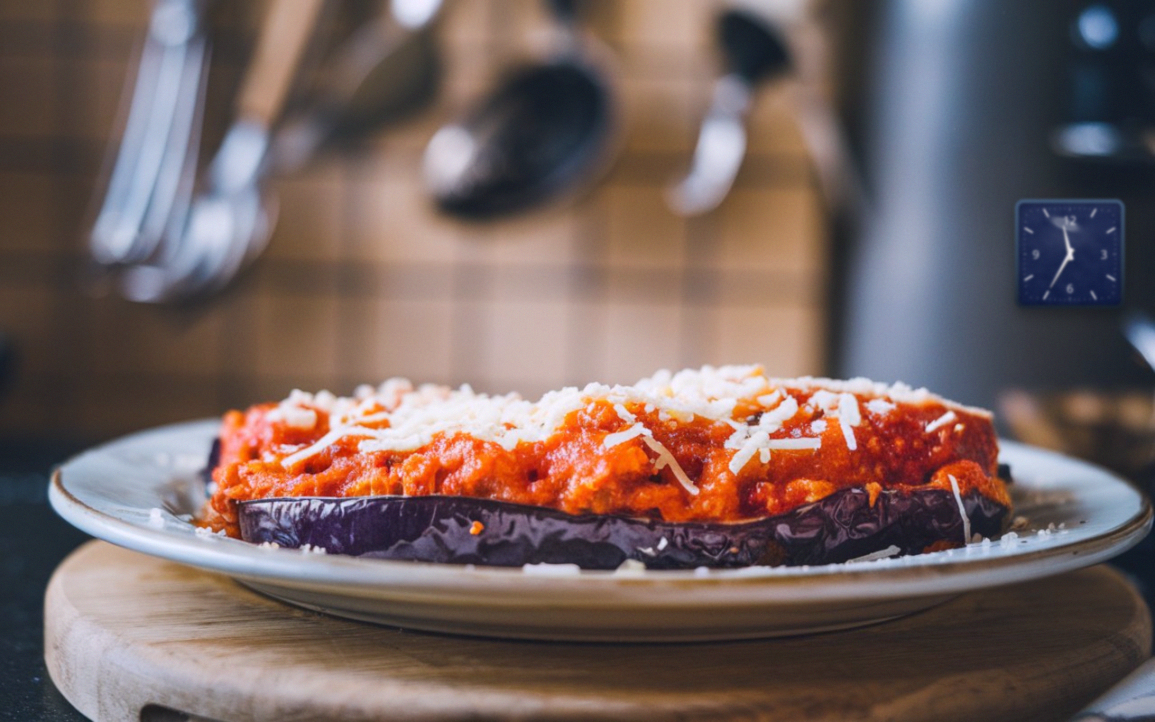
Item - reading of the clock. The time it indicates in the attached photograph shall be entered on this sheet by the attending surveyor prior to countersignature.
11:35
